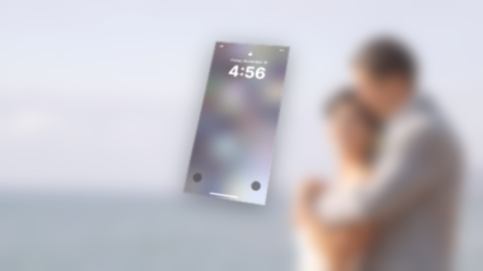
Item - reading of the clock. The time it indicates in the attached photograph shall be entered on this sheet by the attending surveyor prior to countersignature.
4:56
